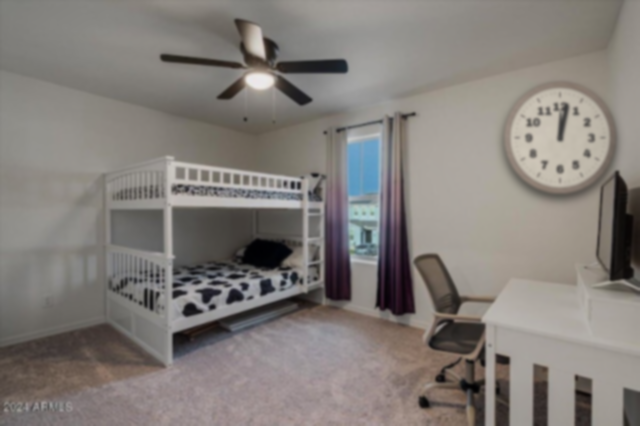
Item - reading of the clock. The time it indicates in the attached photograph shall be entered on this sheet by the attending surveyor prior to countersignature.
12:02
